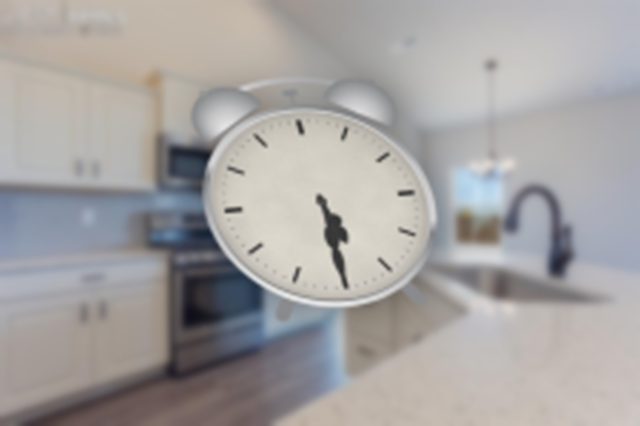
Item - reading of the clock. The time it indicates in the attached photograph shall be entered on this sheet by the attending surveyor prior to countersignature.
5:30
